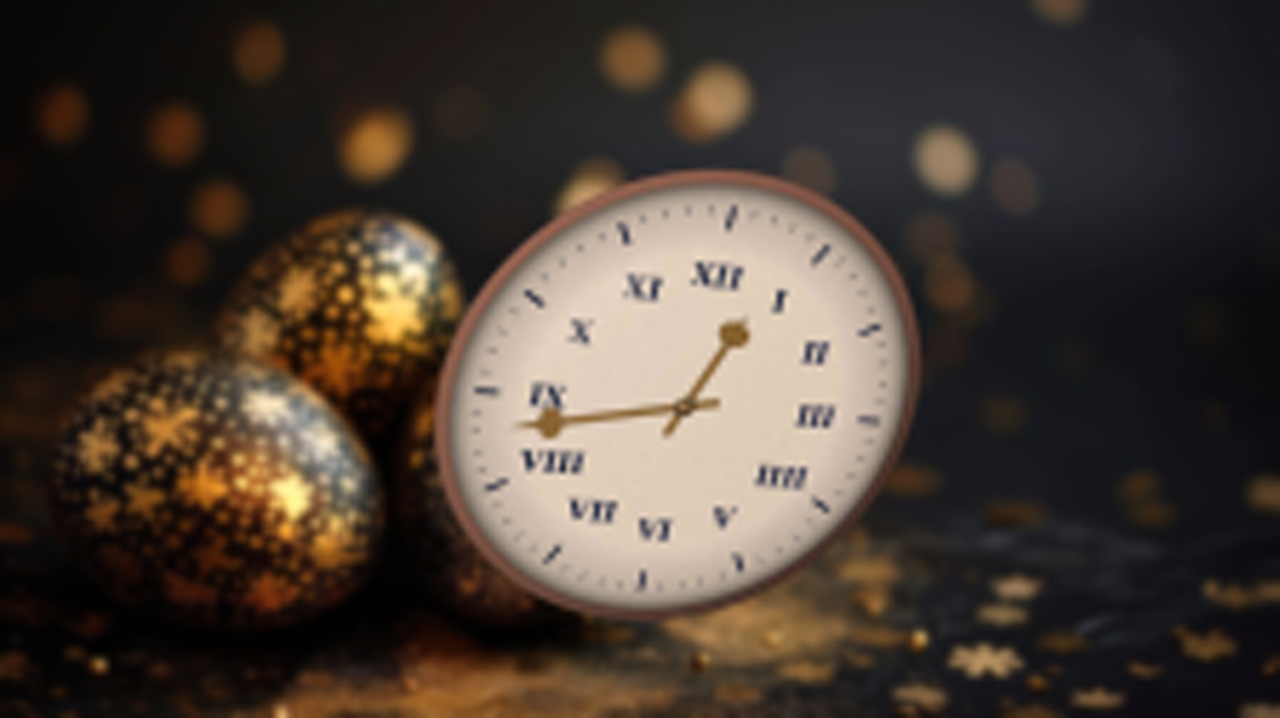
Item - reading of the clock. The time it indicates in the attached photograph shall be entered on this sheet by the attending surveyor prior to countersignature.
12:43
